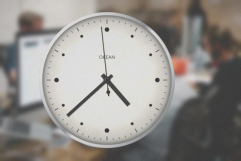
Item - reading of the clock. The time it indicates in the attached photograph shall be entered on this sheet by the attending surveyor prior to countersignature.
4:37:59
